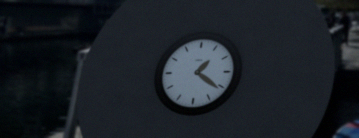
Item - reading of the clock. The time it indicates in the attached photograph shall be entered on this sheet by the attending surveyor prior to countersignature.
1:21
